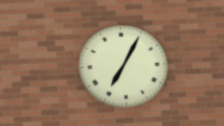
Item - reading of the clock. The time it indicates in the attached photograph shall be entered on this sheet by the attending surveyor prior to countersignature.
7:05
